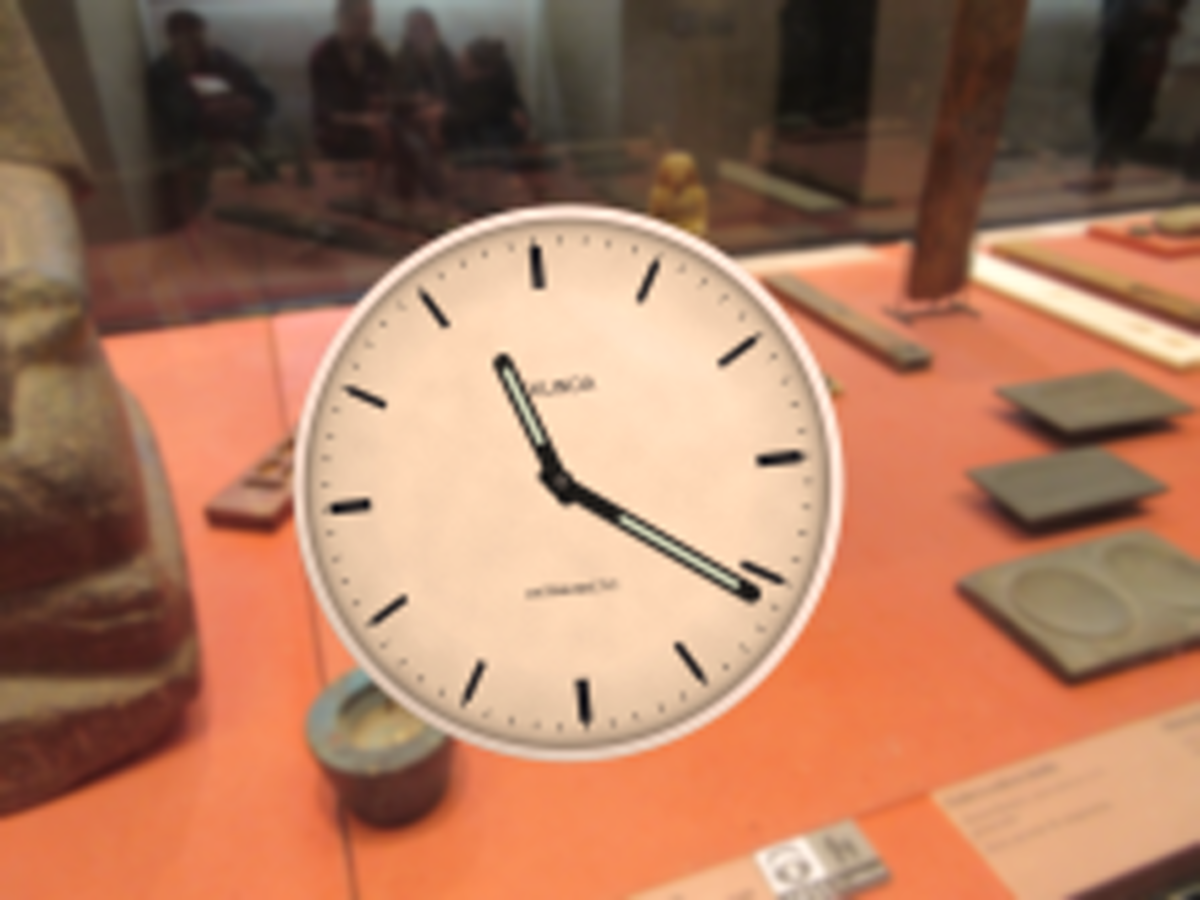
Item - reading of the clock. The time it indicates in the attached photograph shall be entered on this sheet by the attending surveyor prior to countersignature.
11:21
